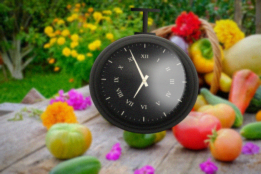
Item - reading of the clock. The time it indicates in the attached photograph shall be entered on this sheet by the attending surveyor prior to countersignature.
6:56
